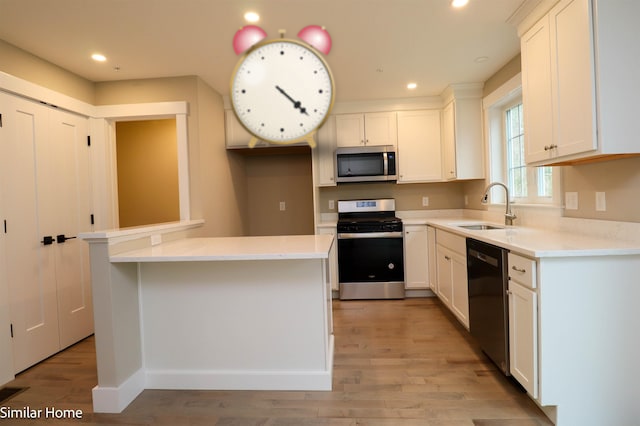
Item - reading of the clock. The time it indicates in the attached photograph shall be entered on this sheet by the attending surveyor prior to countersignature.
4:22
